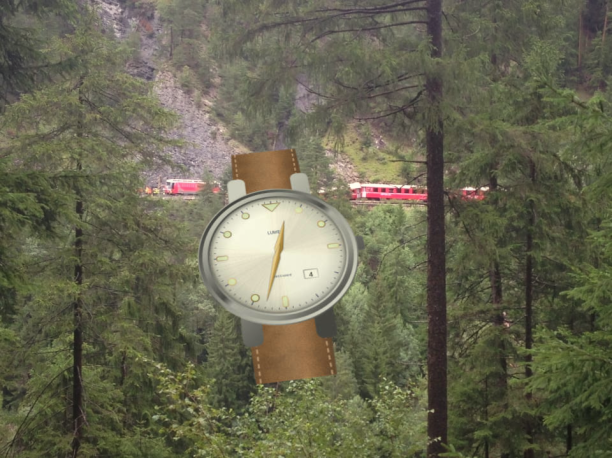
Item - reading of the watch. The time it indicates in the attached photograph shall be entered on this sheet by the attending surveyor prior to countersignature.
12:33
